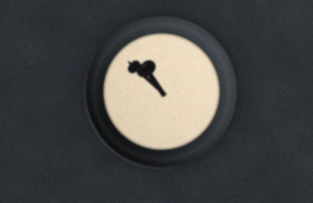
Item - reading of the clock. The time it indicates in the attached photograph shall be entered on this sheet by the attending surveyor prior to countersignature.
10:52
